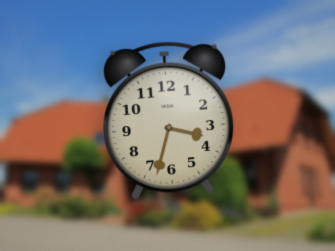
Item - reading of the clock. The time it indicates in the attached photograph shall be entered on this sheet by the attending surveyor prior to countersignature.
3:33
